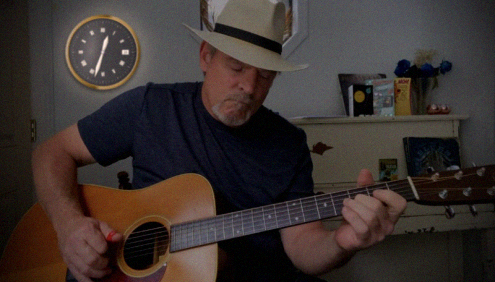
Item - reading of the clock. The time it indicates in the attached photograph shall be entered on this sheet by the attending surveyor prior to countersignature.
12:33
